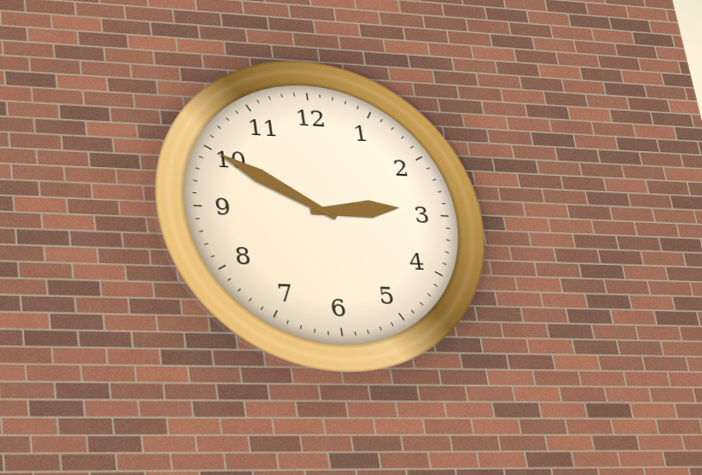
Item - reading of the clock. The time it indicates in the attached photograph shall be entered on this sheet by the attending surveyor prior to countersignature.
2:50
